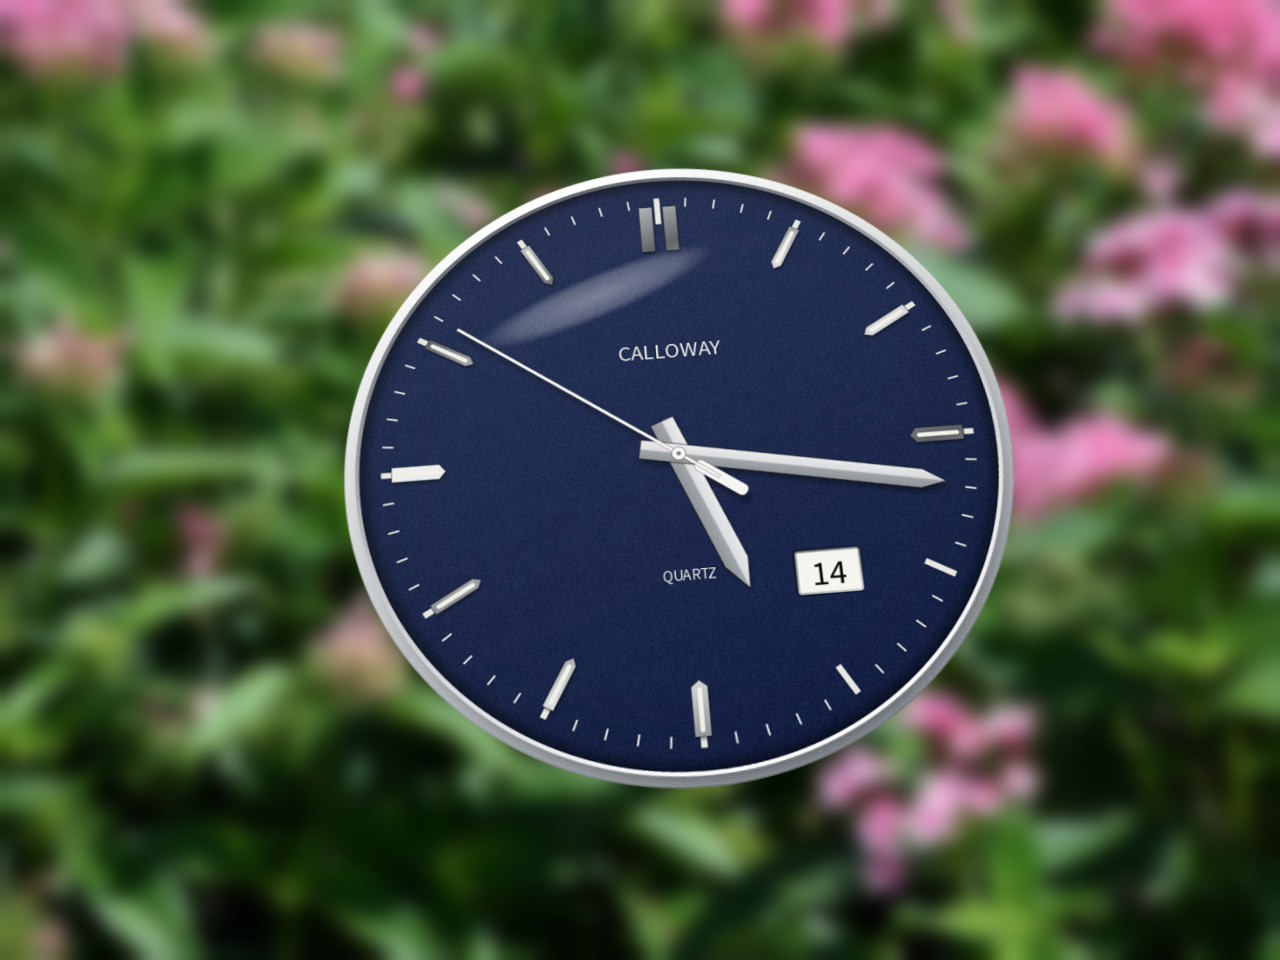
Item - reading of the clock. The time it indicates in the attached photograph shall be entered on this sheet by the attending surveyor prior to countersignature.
5:16:51
